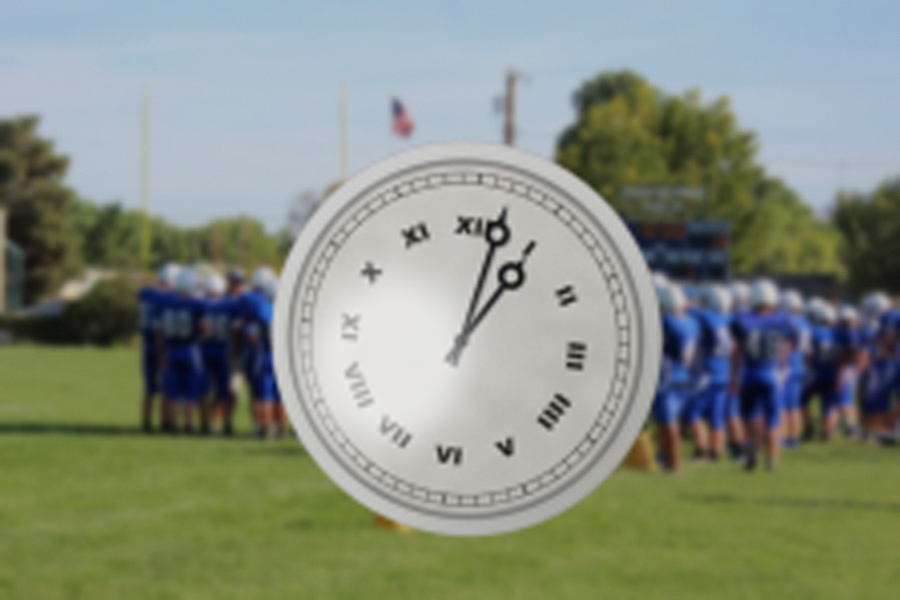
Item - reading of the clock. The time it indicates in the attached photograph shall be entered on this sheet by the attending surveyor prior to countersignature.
1:02
